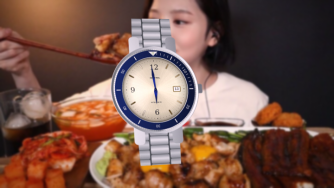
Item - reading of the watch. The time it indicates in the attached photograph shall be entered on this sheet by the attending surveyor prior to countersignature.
5:59
